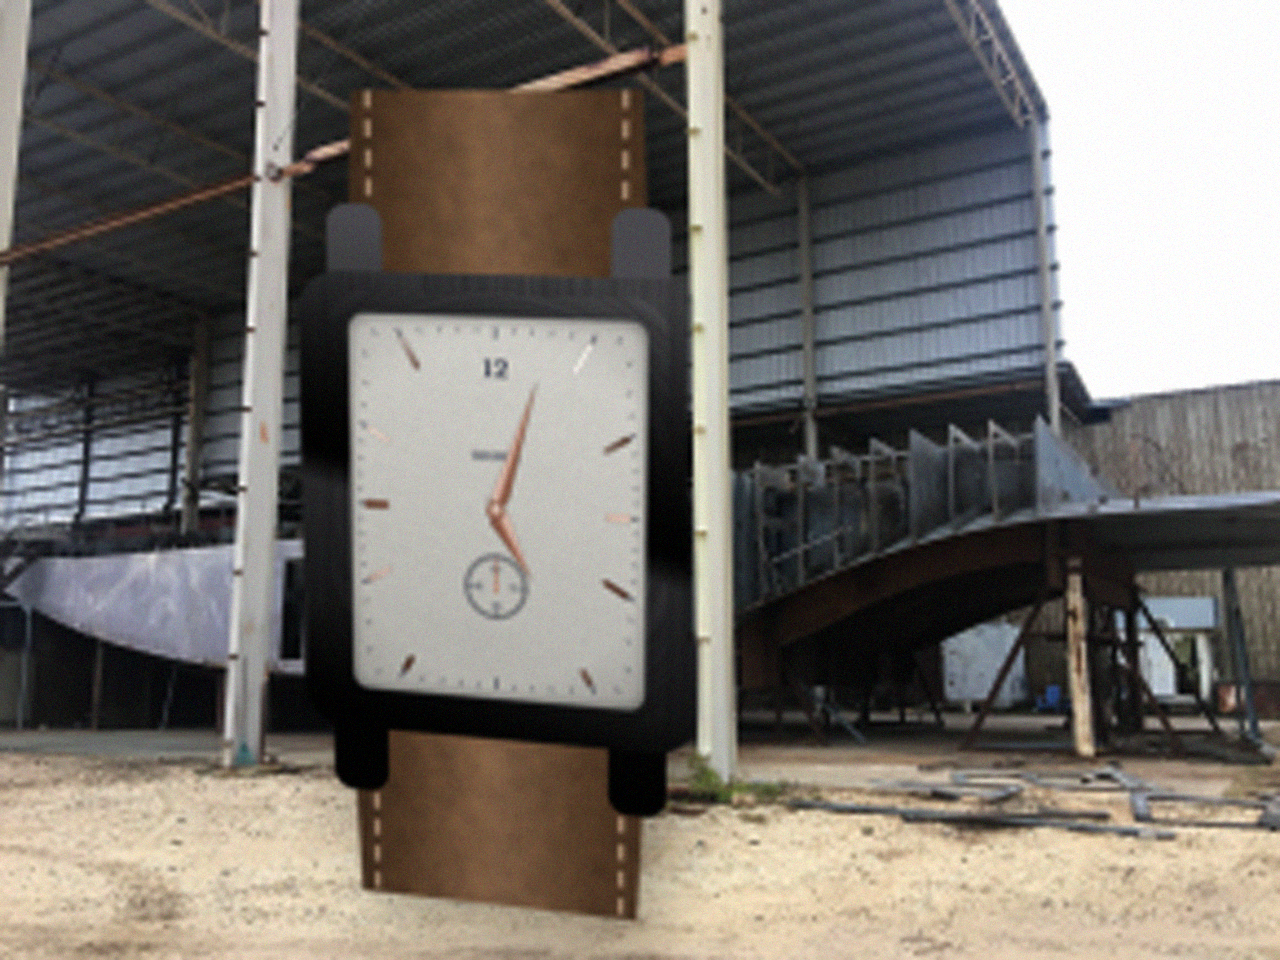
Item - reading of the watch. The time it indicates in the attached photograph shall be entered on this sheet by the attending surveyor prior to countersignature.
5:03
